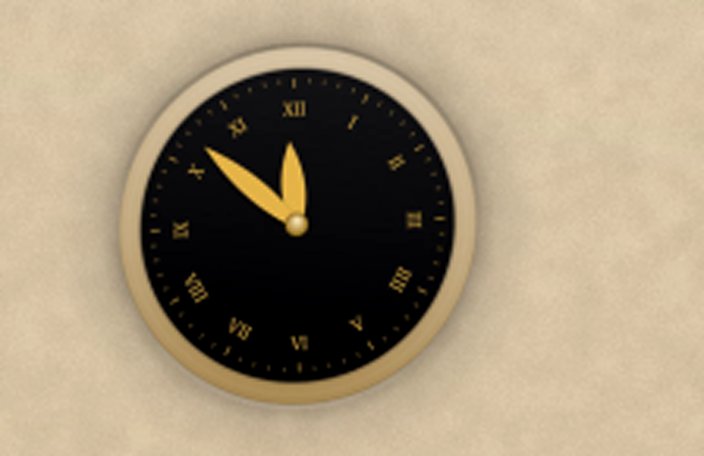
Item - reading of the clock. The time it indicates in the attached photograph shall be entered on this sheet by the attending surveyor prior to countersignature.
11:52
